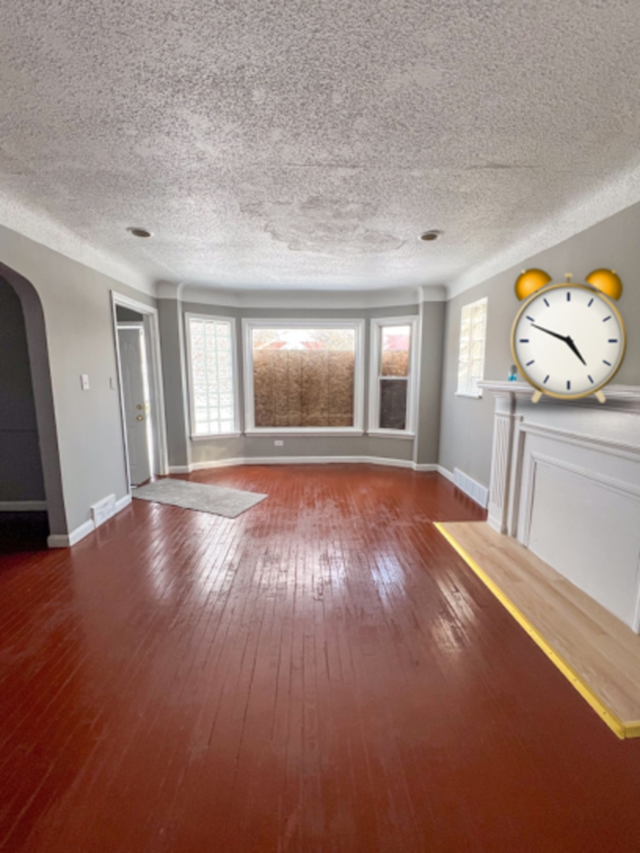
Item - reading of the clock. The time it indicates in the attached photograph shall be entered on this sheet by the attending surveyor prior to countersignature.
4:49
